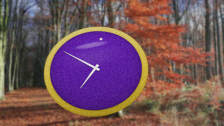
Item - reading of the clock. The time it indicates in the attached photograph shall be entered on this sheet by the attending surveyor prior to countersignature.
6:49
